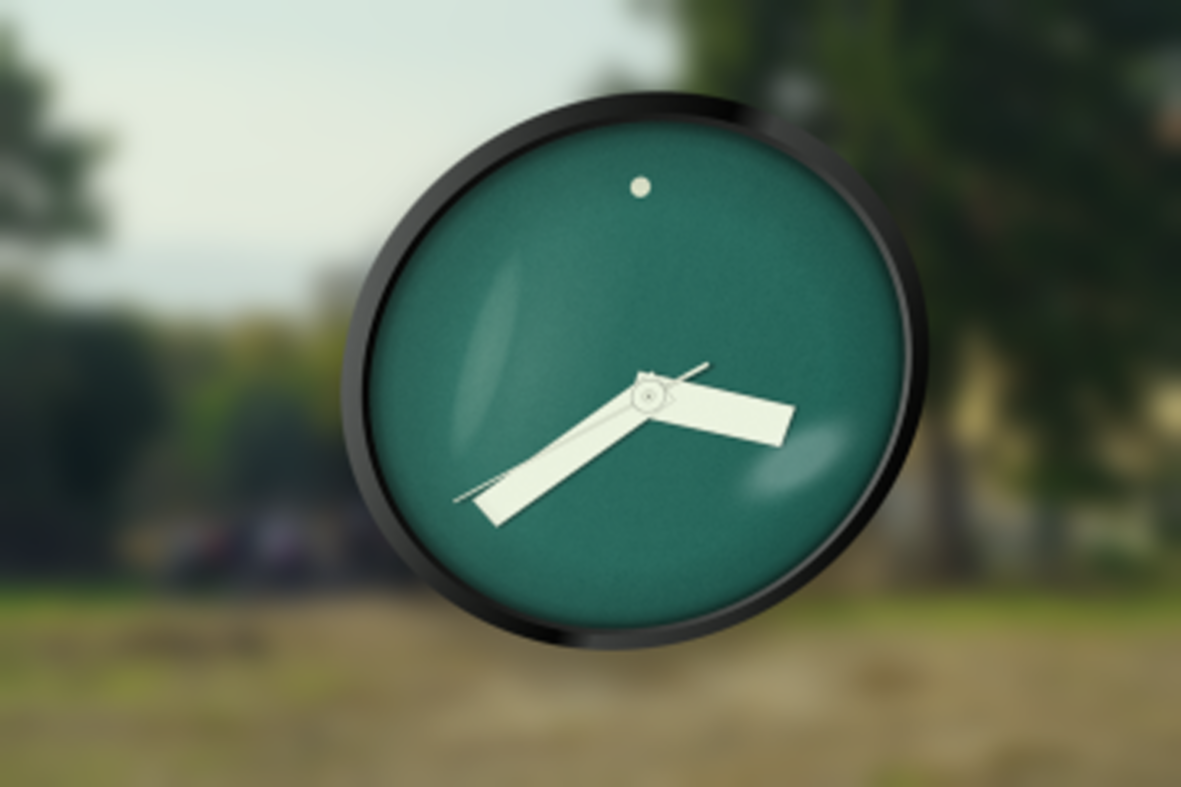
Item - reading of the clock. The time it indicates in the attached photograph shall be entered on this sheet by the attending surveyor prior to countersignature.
3:39:41
